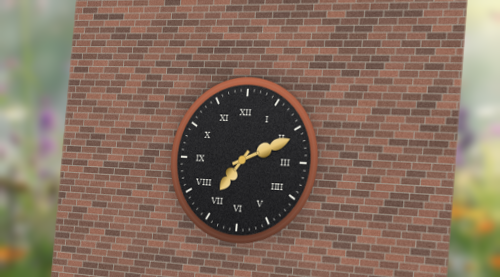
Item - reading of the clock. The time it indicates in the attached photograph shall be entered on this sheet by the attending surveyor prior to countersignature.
7:11
